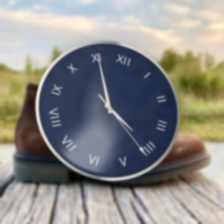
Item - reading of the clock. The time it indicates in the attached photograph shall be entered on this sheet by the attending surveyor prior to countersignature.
3:55:21
